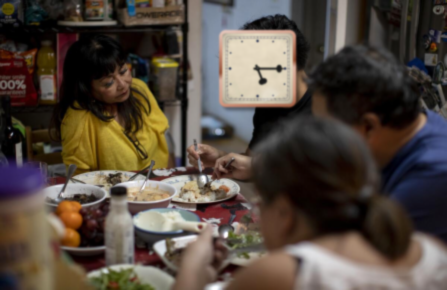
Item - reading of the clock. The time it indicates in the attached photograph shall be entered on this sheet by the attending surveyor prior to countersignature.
5:15
